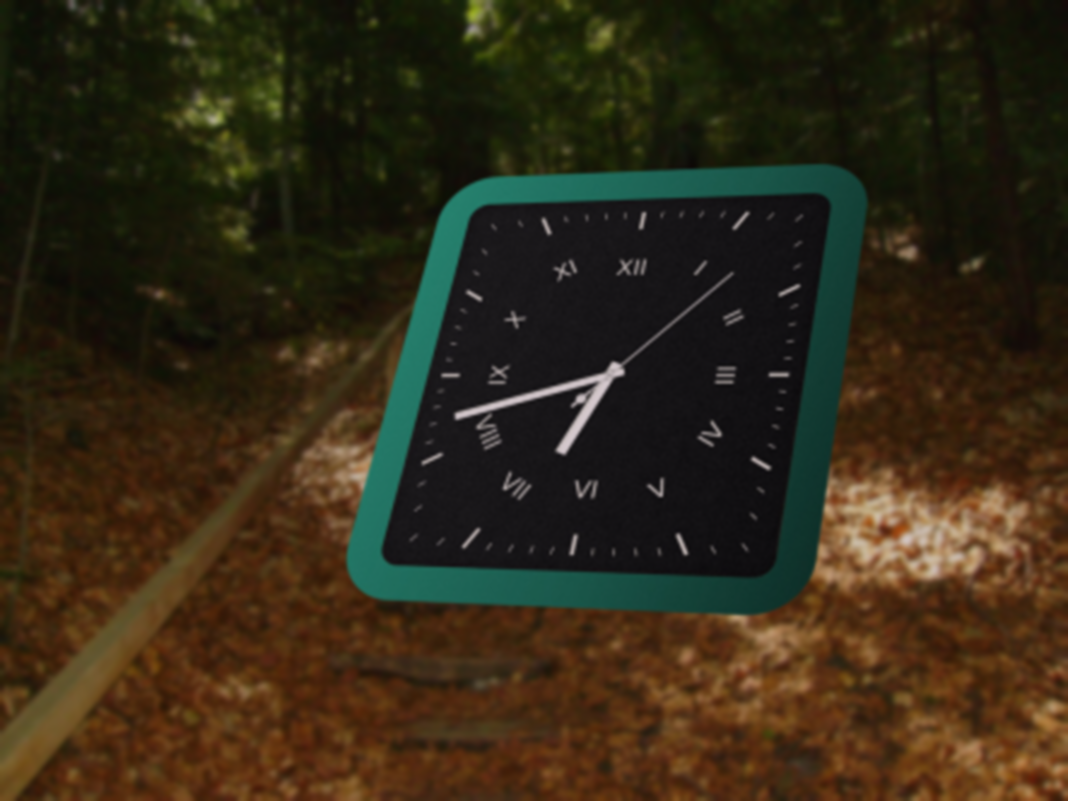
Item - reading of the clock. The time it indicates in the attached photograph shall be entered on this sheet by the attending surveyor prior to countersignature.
6:42:07
